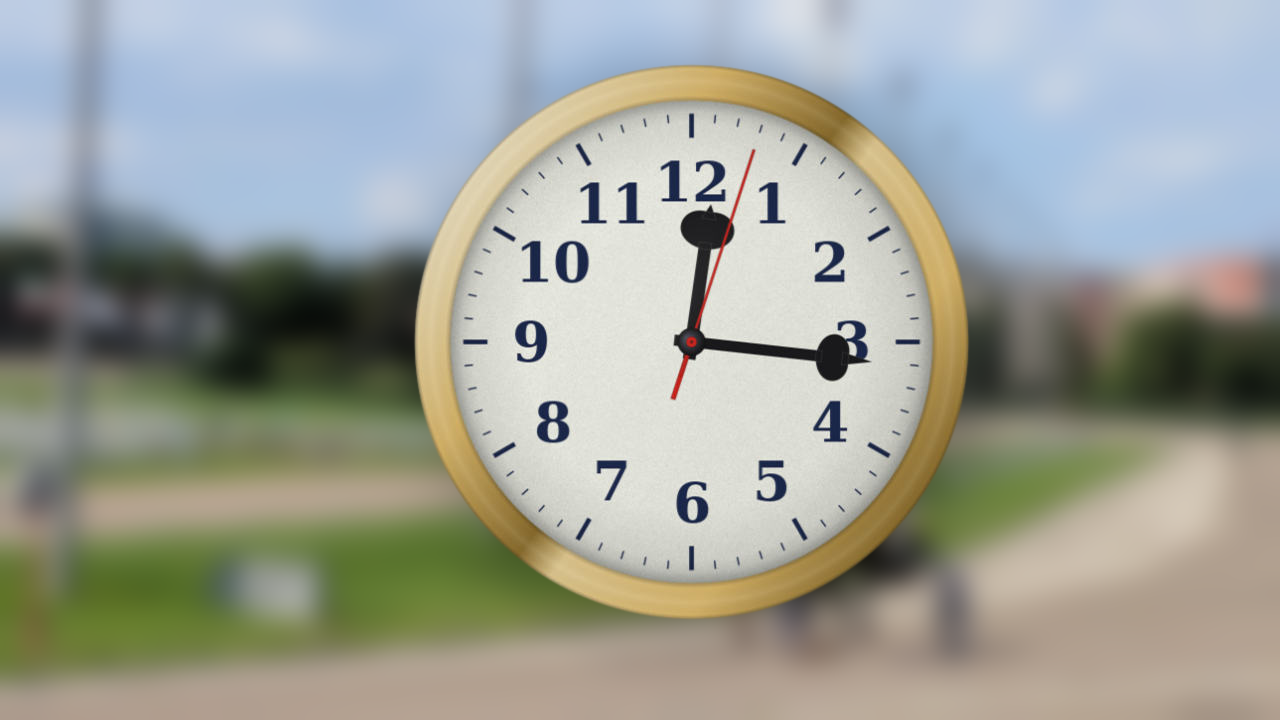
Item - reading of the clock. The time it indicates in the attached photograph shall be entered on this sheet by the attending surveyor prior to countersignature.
12:16:03
